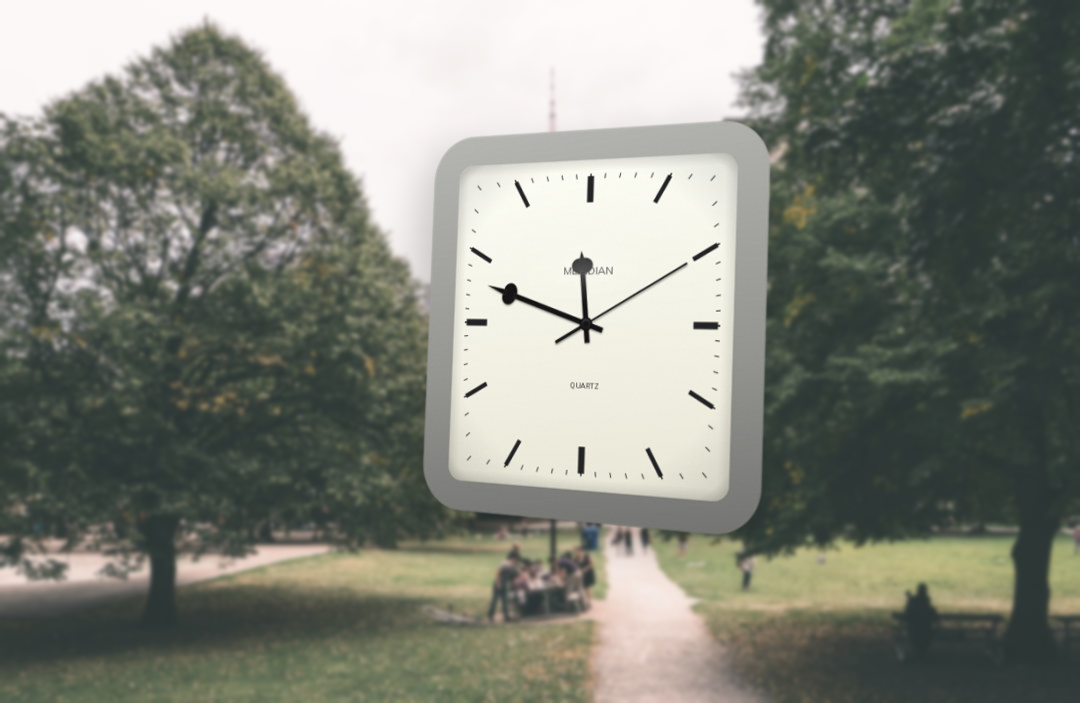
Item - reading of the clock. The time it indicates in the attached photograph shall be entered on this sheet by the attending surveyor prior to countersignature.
11:48:10
